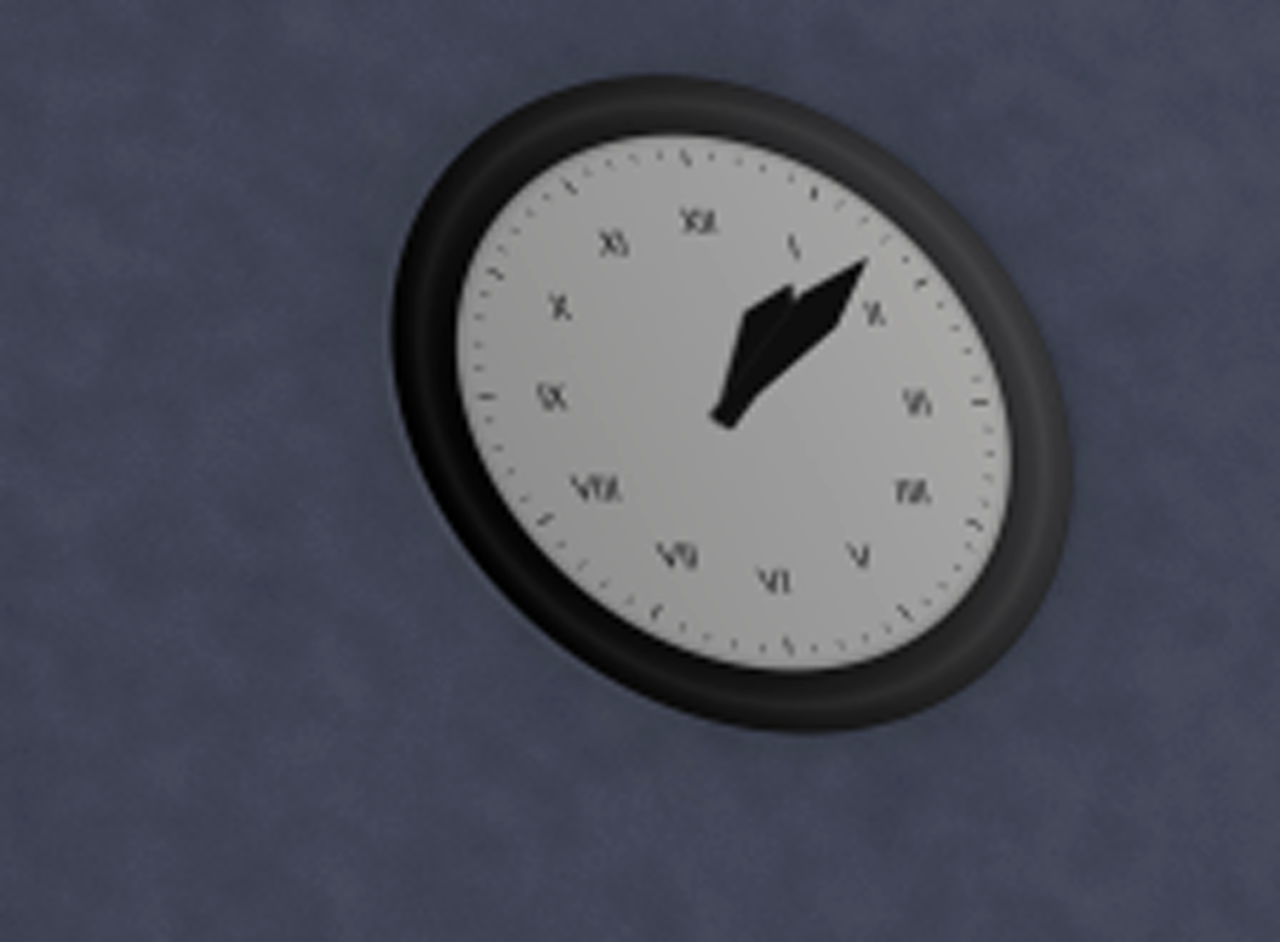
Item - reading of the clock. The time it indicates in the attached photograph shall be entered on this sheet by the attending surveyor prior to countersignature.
1:08
